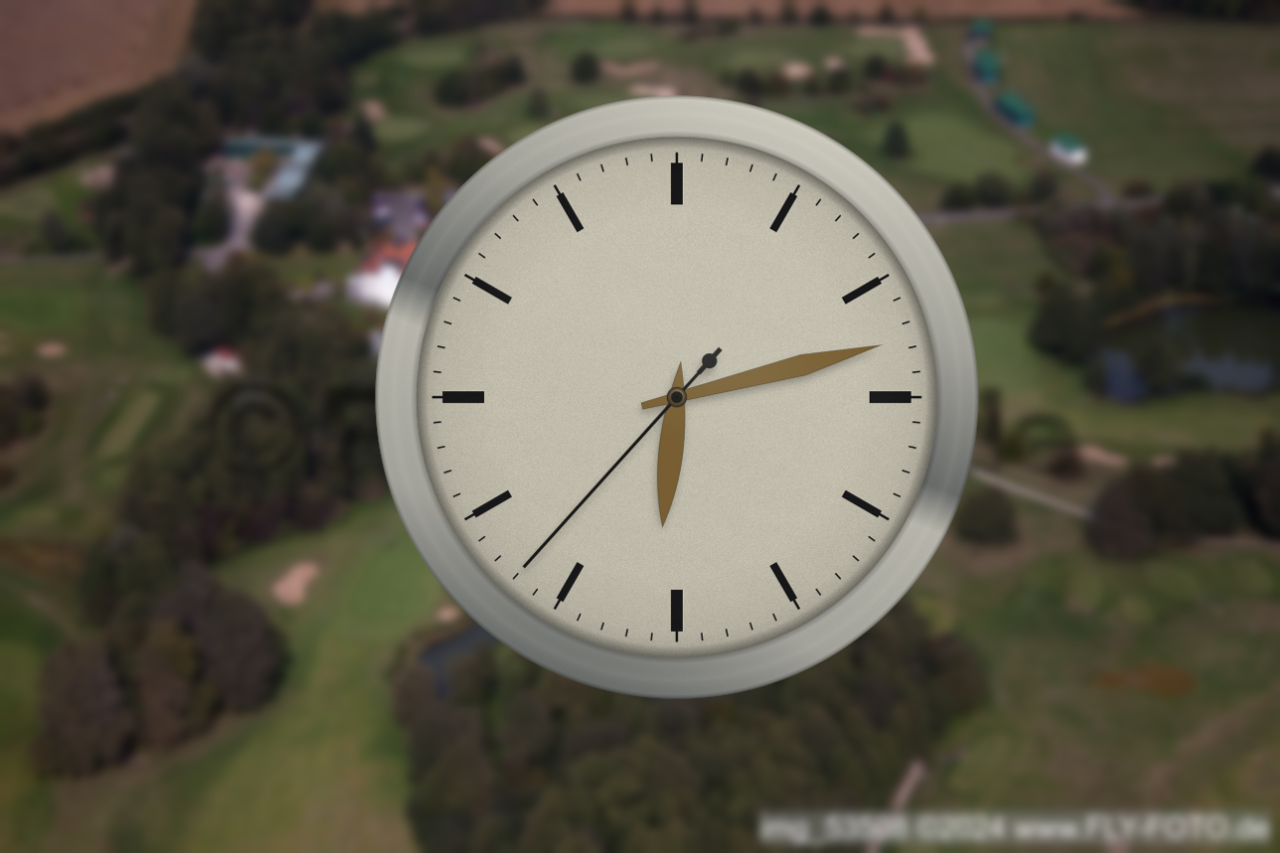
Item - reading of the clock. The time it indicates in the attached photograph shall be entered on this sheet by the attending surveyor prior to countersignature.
6:12:37
